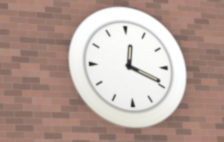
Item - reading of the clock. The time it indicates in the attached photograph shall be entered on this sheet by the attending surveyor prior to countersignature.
12:19
